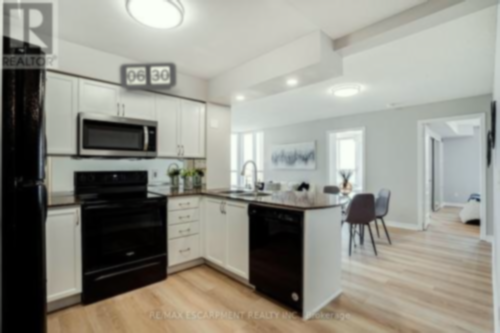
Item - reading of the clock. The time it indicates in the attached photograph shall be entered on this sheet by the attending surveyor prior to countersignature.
6:30
